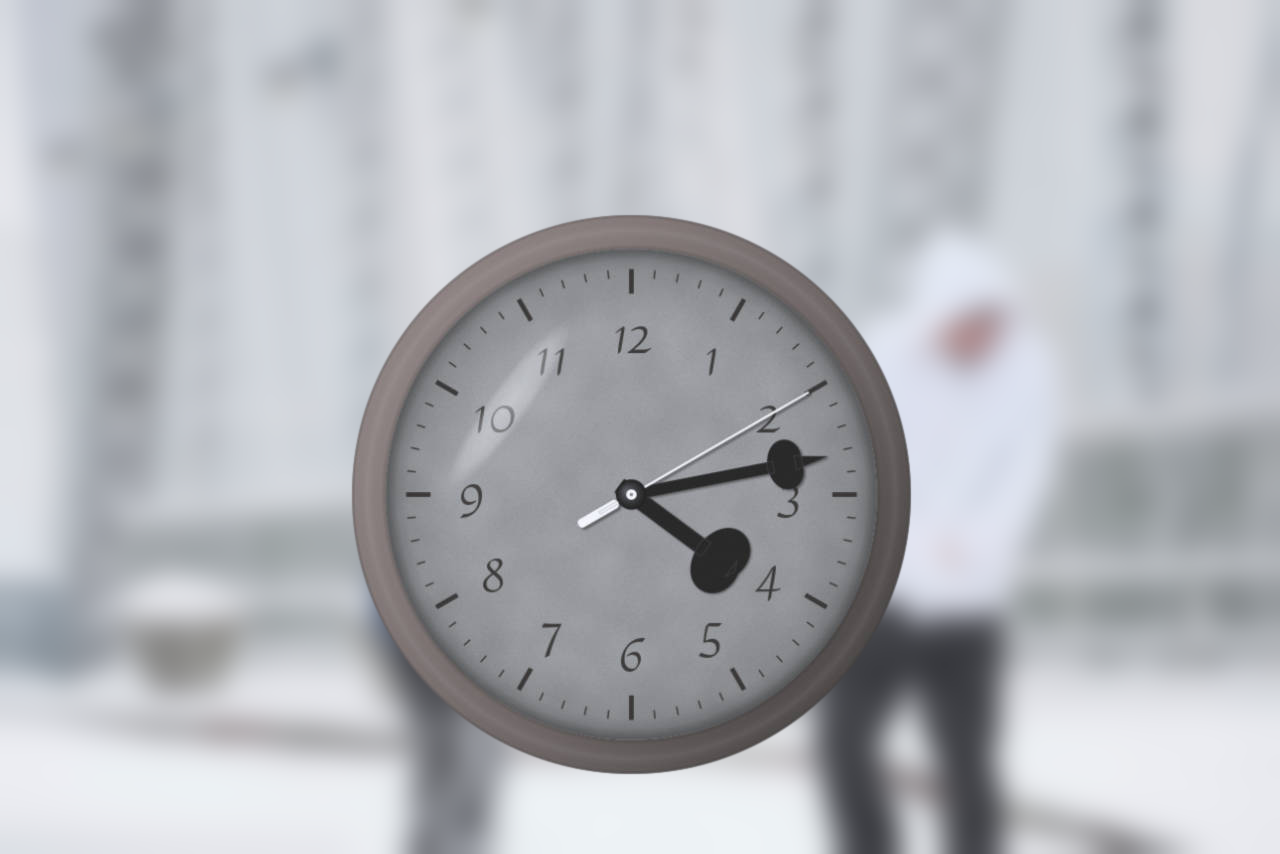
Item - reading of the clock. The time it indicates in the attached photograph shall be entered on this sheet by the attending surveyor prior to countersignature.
4:13:10
